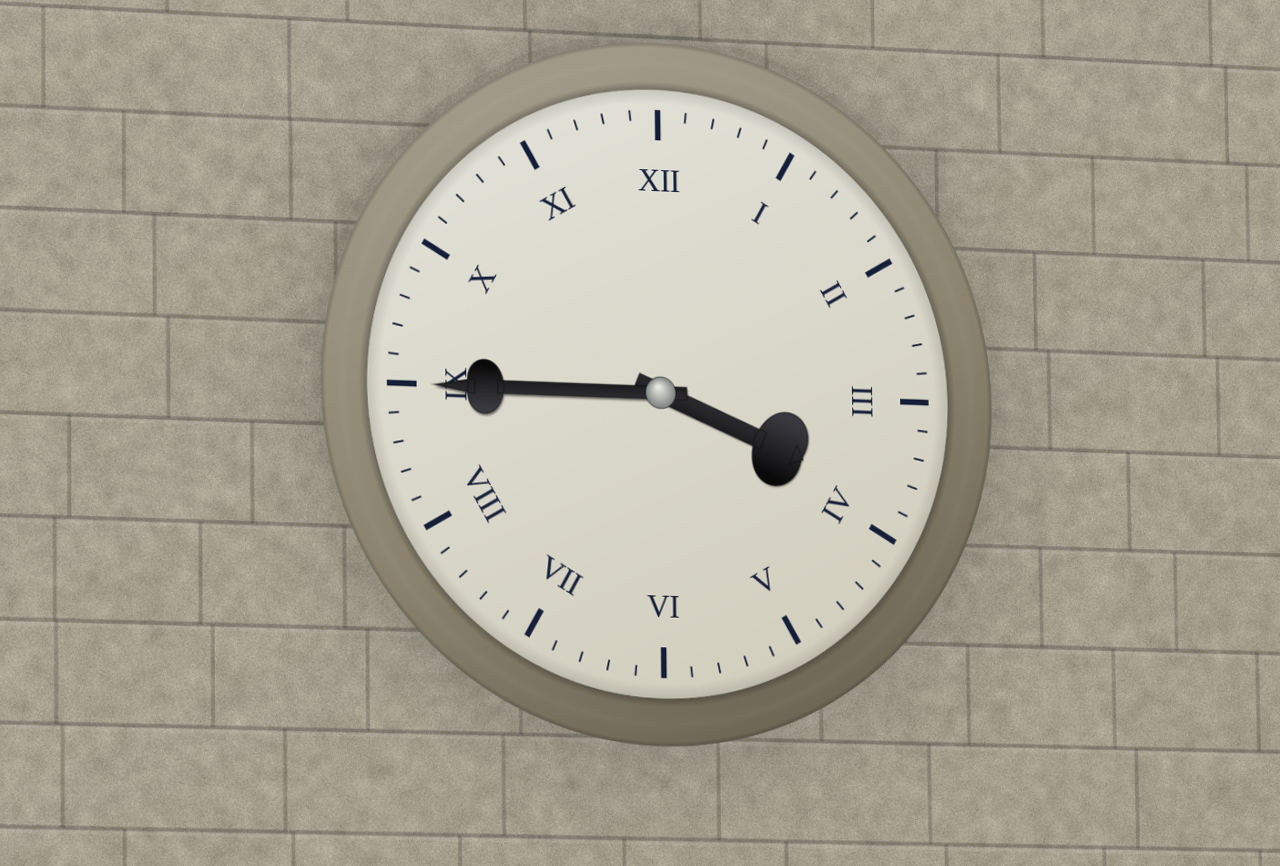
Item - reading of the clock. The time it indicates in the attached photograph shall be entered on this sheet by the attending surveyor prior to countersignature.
3:45
